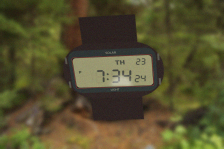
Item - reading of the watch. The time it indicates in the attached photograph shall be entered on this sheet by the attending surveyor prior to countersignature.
7:34:24
